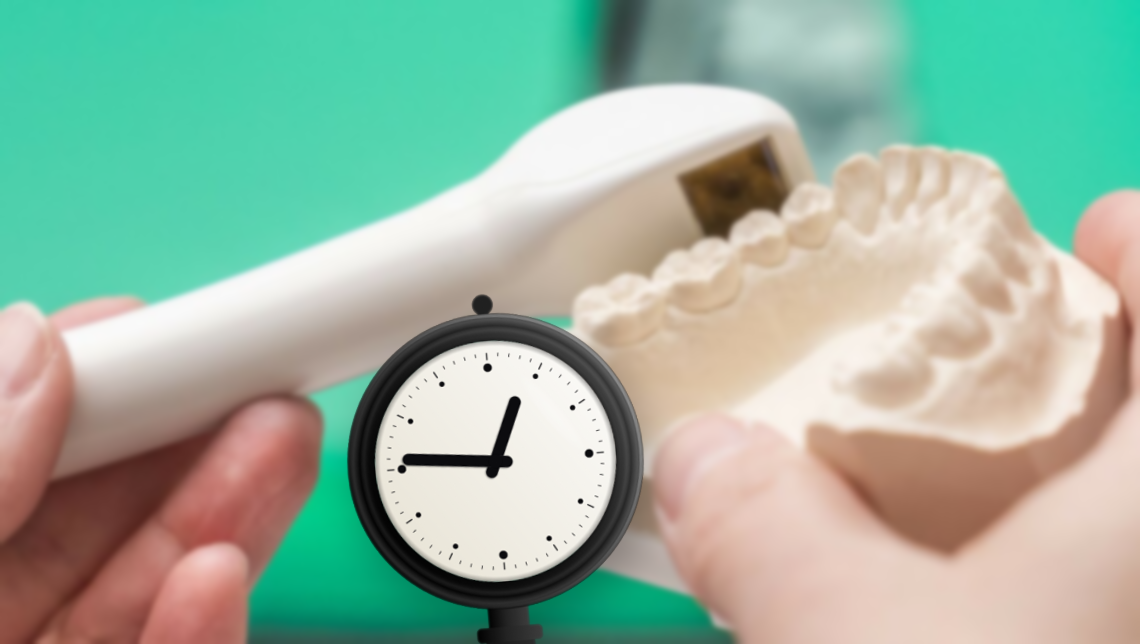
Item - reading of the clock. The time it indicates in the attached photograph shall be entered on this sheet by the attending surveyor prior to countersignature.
12:46
